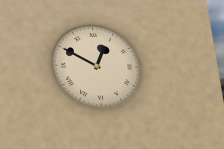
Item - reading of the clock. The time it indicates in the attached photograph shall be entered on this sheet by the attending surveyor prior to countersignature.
12:50
